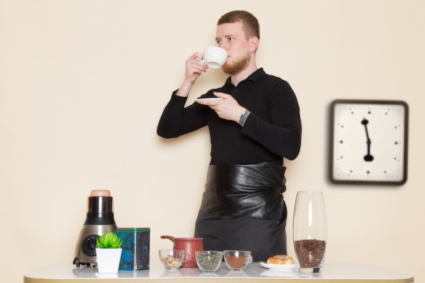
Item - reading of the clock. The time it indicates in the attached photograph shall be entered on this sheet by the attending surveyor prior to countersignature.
5:58
